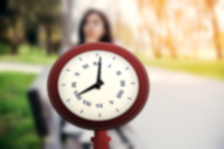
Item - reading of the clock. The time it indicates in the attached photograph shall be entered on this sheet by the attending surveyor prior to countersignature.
8:01
